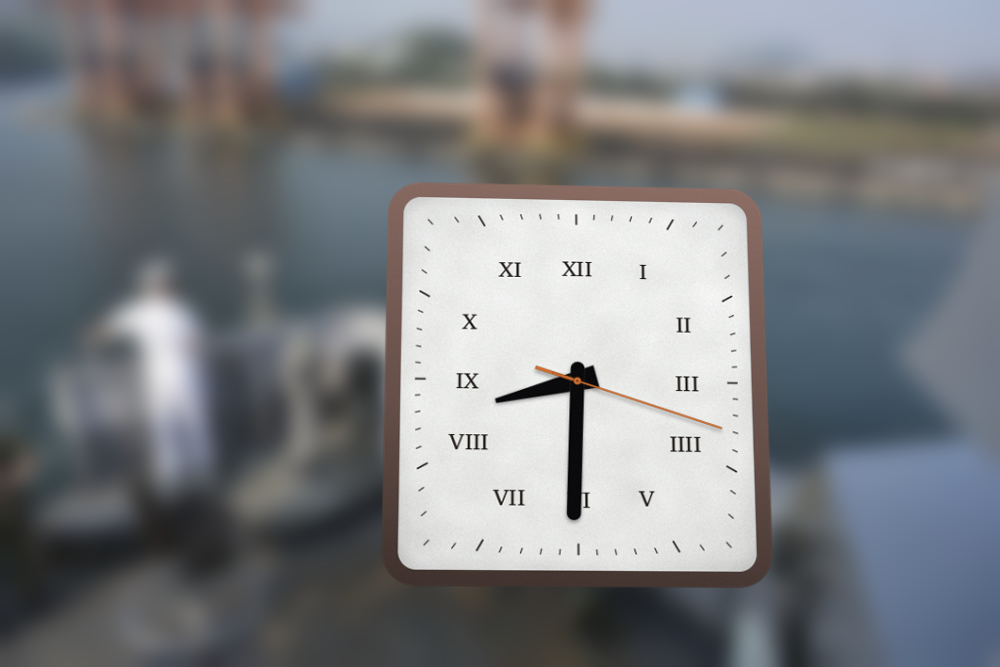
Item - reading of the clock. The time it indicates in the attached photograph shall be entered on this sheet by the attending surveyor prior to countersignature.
8:30:18
